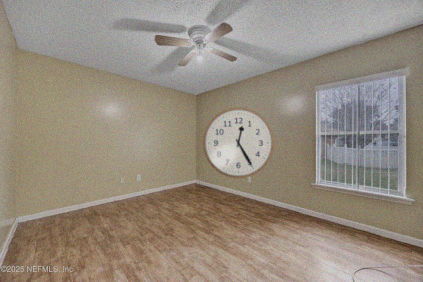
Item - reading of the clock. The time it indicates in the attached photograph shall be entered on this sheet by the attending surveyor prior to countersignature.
12:25
